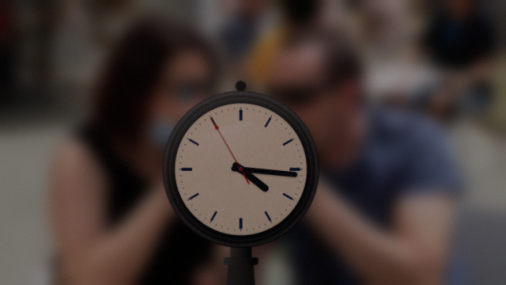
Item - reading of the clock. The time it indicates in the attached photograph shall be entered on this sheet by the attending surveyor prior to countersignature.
4:15:55
